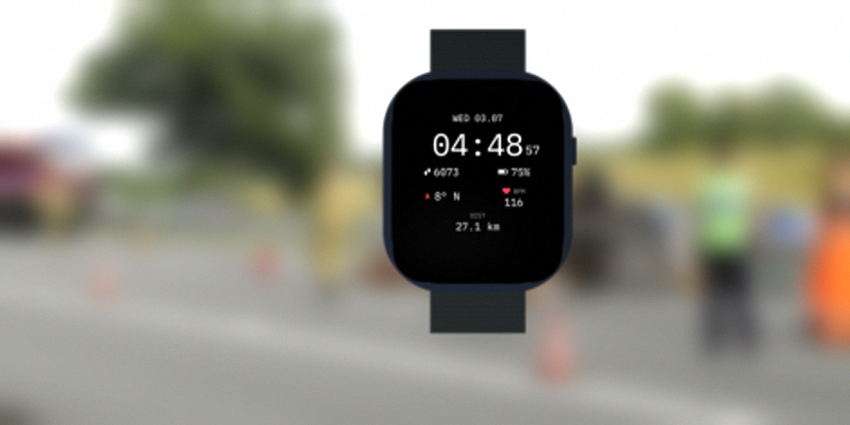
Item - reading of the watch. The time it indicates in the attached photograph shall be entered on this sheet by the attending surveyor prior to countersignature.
4:48
